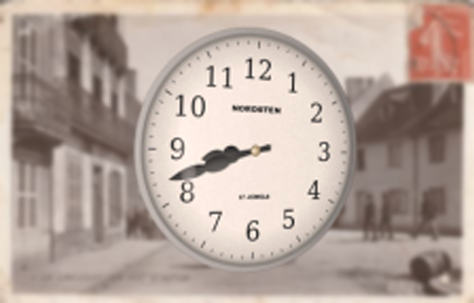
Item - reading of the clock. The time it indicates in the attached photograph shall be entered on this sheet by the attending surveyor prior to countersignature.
8:42
